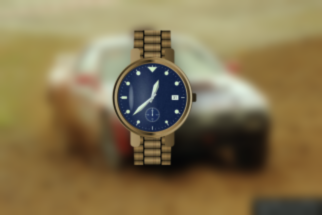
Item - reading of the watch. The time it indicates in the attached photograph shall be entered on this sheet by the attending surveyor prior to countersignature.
12:38
